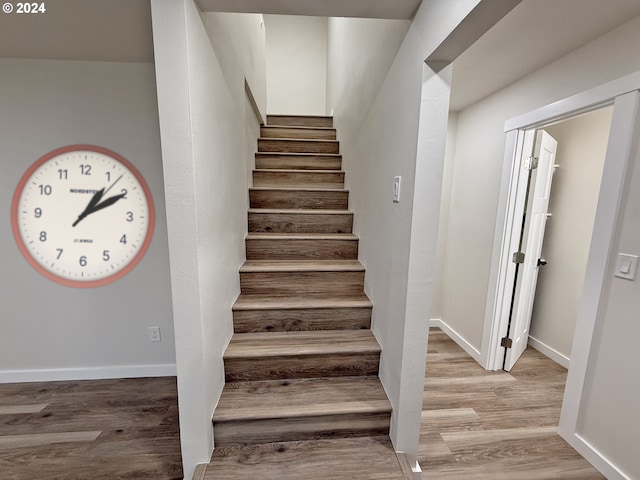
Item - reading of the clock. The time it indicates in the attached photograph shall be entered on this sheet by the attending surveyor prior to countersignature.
1:10:07
